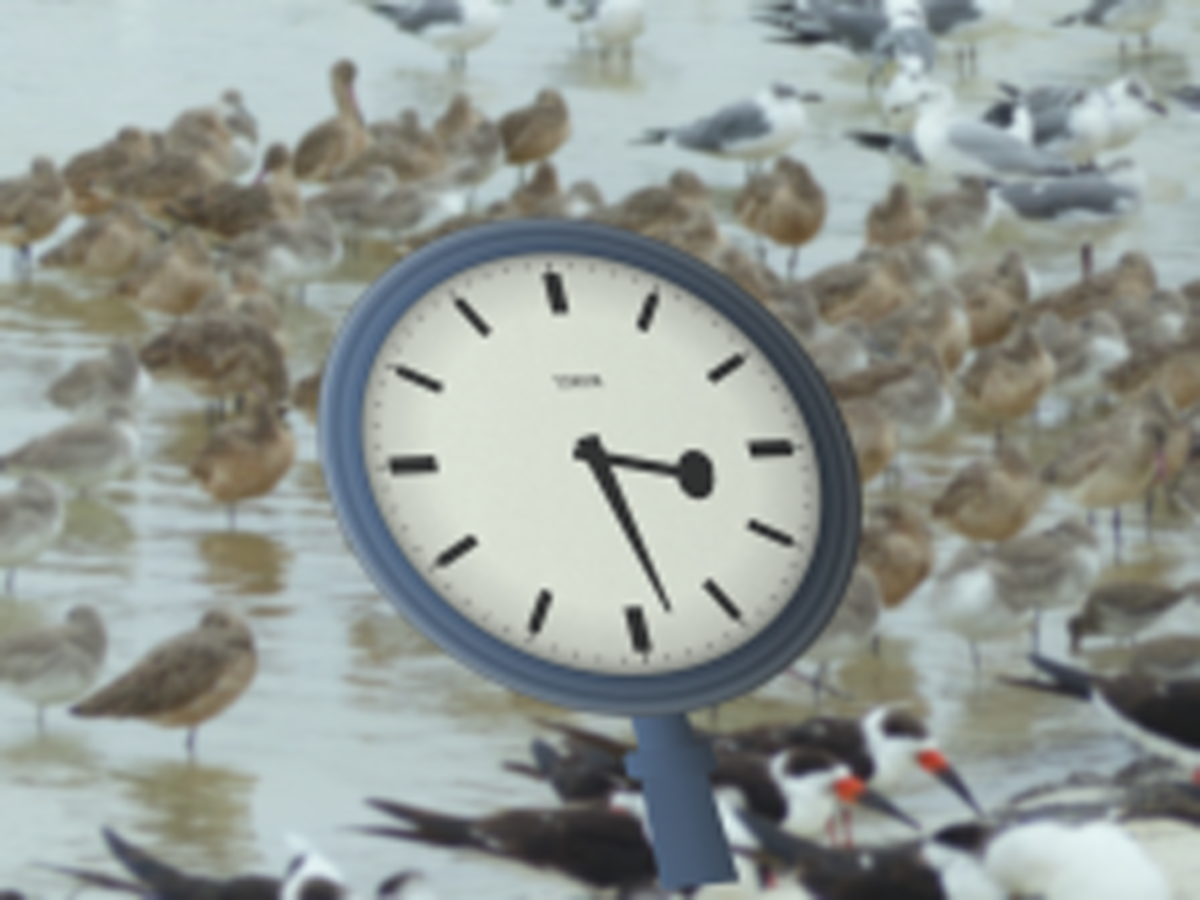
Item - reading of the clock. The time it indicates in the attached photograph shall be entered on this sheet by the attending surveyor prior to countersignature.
3:28
